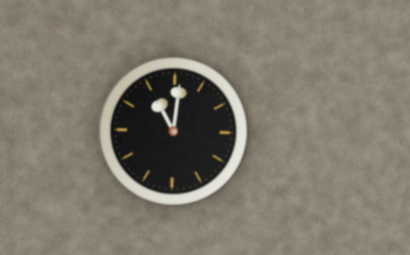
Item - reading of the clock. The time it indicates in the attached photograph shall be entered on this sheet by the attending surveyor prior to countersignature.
11:01
